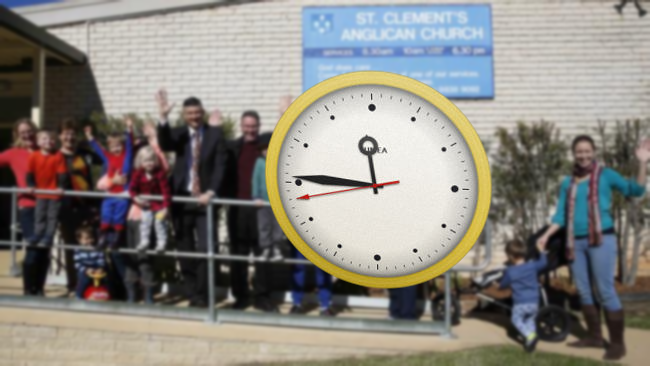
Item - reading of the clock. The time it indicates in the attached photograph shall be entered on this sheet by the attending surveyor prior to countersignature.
11:45:43
